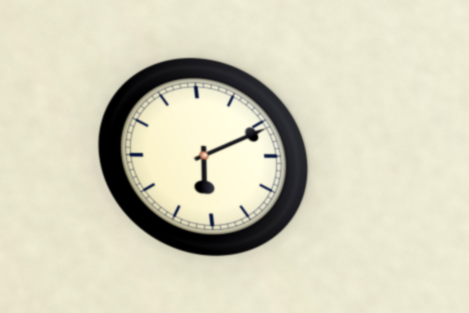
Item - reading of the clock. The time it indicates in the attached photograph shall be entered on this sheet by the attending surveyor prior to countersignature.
6:11
